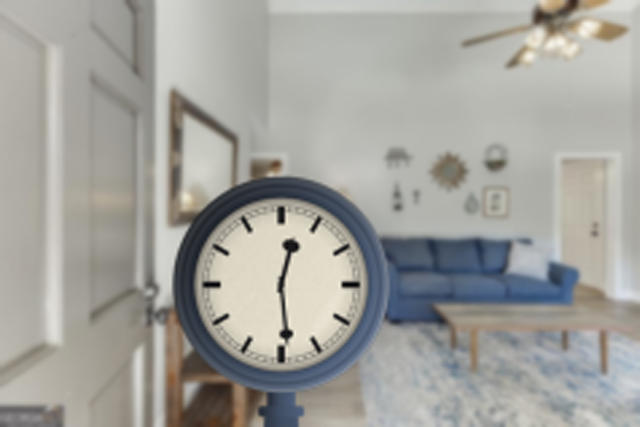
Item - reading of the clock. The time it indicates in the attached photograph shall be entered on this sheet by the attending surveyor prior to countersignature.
12:29
